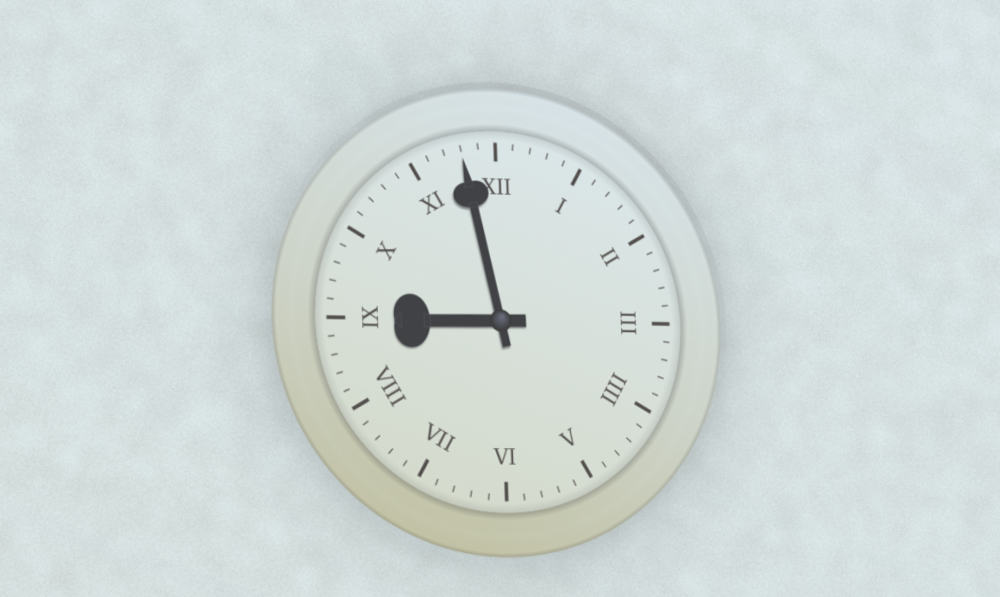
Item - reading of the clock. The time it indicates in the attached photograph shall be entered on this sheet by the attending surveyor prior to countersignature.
8:58
